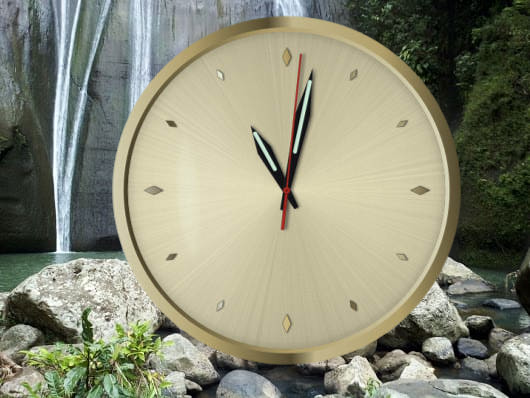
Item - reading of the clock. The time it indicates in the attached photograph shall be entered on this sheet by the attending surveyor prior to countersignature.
11:02:01
